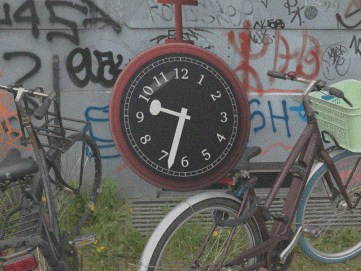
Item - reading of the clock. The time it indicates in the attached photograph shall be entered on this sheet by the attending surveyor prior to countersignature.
9:33
